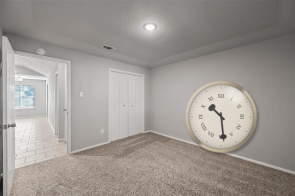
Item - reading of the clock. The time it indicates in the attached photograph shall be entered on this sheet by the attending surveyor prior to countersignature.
10:29
